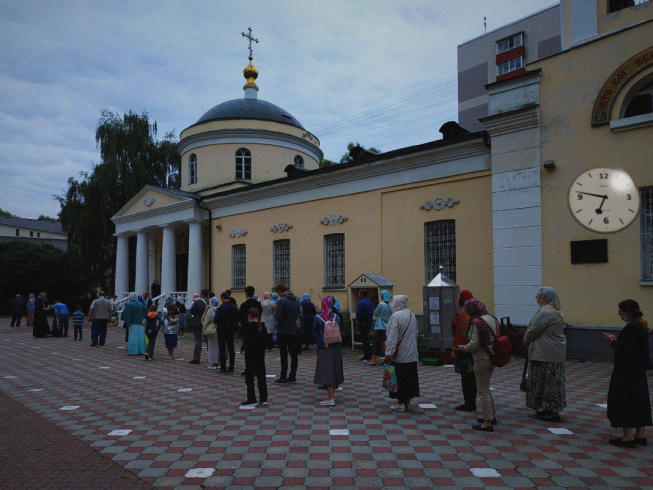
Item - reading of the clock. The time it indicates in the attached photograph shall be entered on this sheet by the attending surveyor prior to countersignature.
6:47
